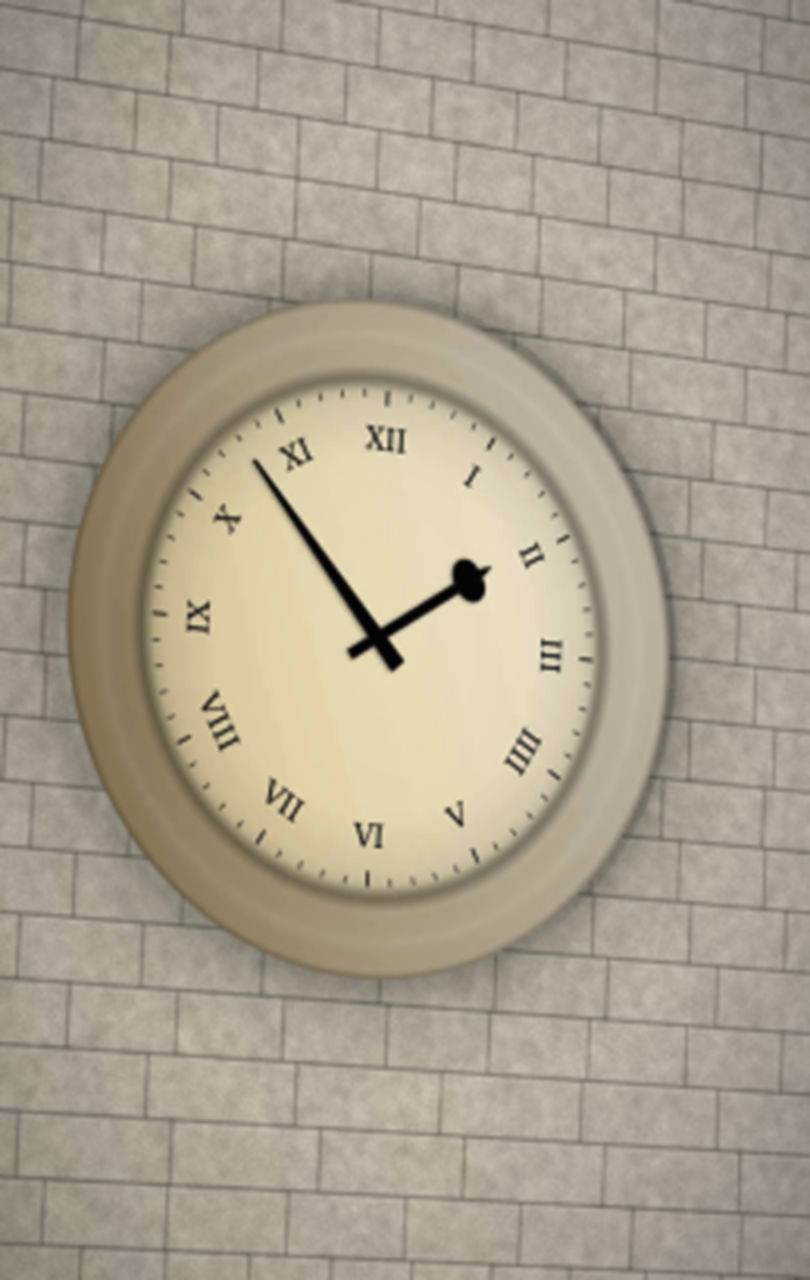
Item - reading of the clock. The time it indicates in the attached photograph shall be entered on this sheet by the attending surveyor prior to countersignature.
1:53
